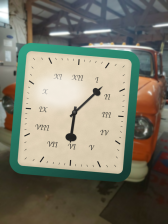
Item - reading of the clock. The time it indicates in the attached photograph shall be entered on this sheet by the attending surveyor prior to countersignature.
6:07
